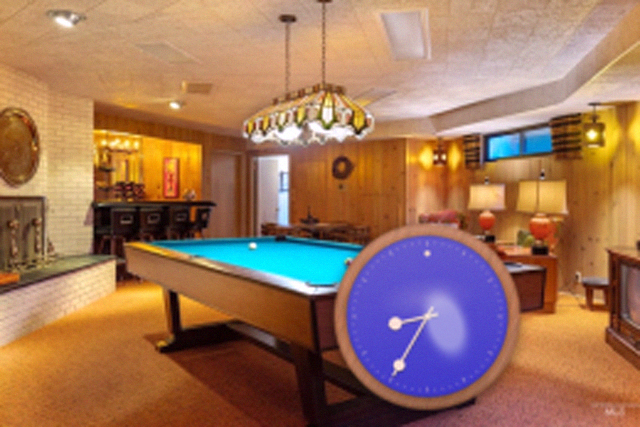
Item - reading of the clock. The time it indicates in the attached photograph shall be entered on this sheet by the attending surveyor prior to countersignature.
8:35
